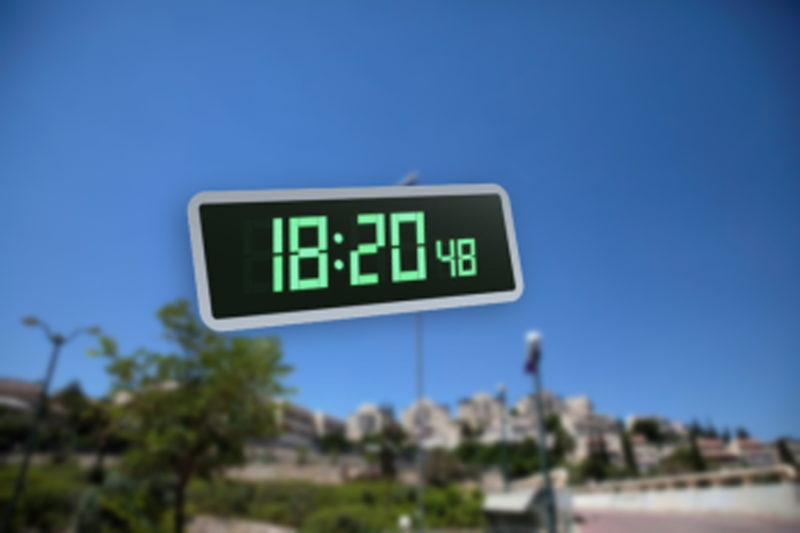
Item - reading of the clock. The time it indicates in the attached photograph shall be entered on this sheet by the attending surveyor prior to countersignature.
18:20:48
